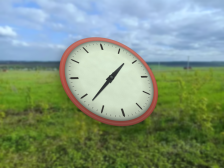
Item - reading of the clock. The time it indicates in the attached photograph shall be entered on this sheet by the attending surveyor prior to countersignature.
1:38
